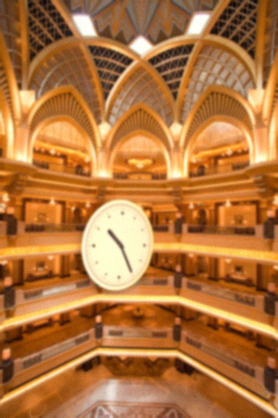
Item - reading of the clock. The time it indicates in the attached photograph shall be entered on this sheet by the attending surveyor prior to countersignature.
10:25
